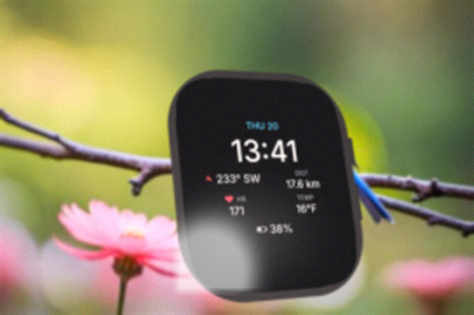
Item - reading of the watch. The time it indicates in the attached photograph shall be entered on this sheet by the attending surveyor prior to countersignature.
13:41
